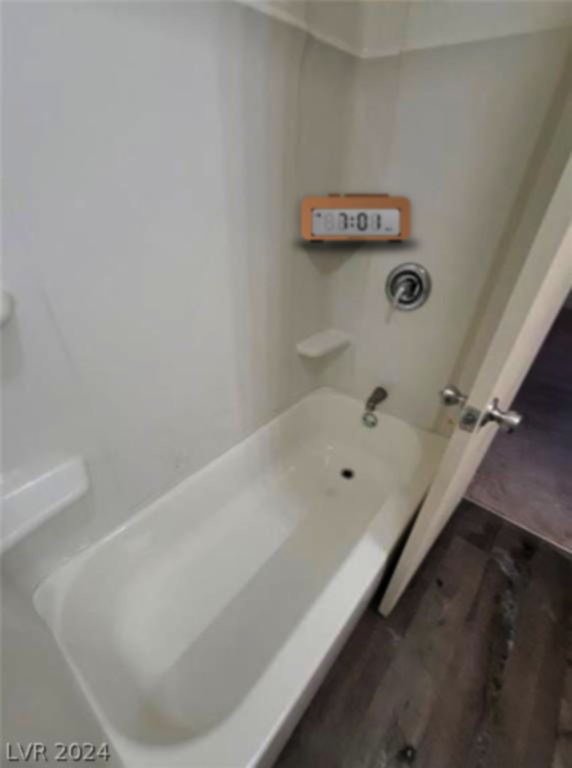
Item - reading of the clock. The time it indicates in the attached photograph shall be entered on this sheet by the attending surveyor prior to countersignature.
7:01
